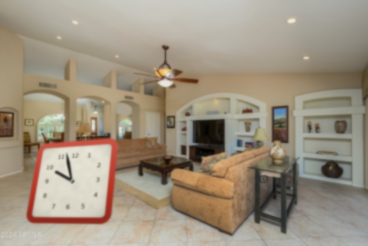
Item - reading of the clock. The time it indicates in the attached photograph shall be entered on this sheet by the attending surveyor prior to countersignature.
9:57
